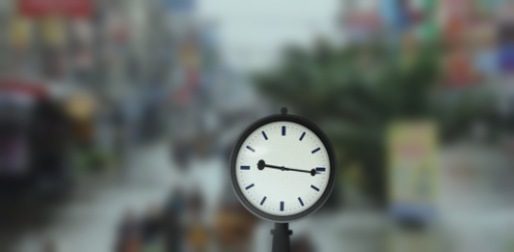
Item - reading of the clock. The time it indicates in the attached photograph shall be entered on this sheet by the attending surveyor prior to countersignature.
9:16
